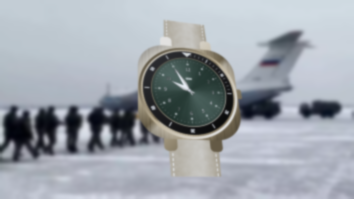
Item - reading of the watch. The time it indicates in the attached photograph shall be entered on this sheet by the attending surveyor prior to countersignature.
9:55
